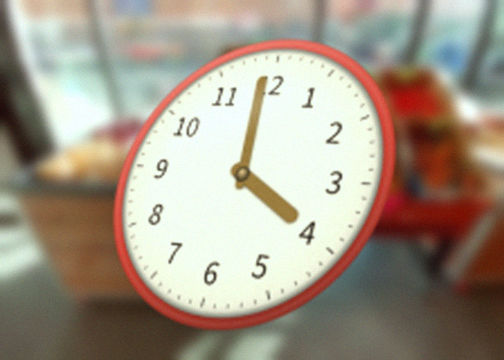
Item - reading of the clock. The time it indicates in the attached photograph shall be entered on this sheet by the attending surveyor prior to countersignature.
3:59
